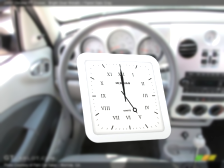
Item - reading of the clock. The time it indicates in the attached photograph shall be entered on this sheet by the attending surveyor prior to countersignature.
5:00
